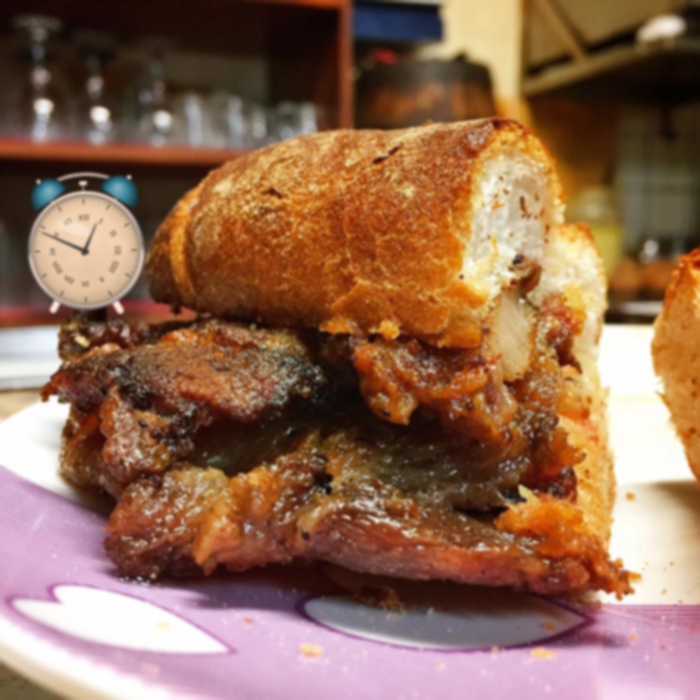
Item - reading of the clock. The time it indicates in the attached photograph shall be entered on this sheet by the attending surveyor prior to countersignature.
12:49
